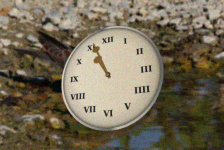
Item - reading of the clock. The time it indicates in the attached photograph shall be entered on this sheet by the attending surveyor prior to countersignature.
10:56
